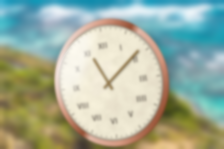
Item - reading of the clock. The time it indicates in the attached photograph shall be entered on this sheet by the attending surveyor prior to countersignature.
11:09
